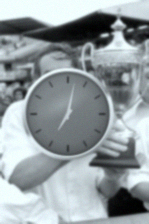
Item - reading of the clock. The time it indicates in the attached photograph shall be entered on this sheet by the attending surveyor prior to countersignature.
7:02
